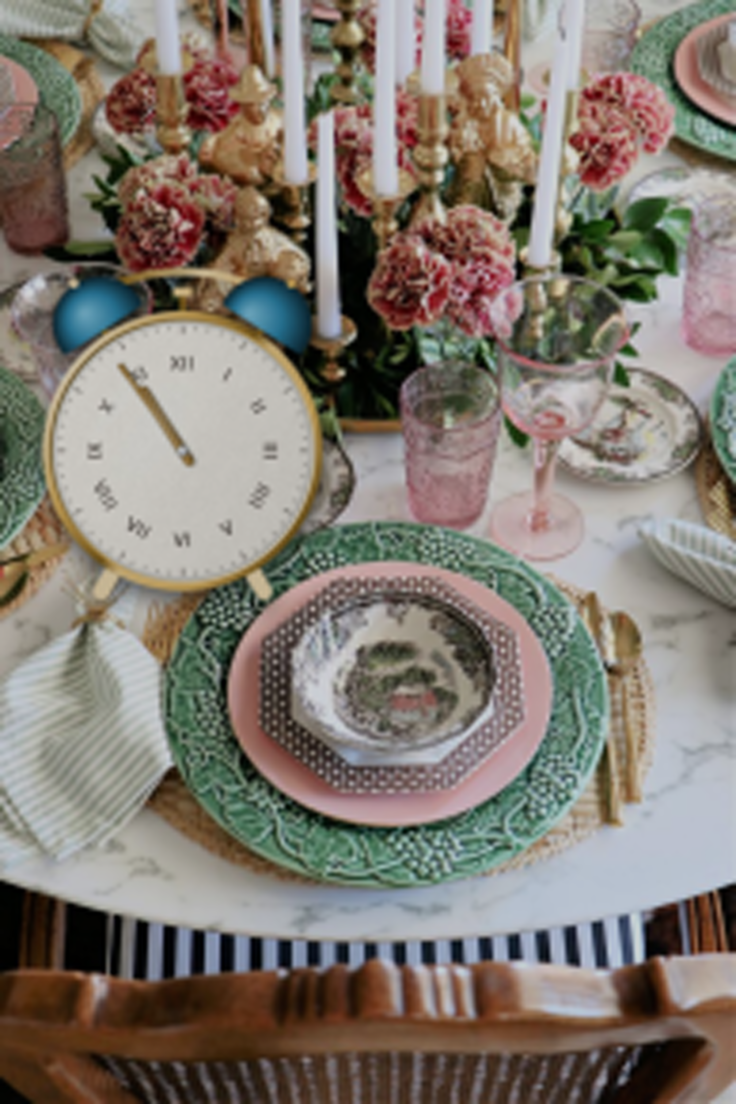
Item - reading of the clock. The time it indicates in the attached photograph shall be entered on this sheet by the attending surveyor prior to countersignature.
10:54
